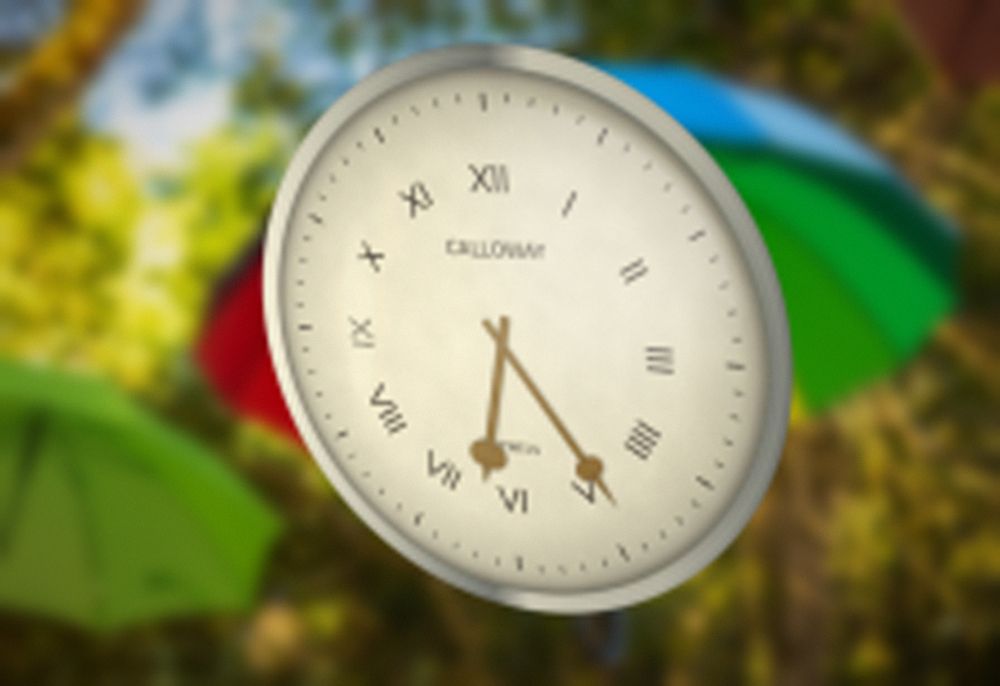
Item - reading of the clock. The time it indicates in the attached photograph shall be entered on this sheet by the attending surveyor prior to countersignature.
6:24
